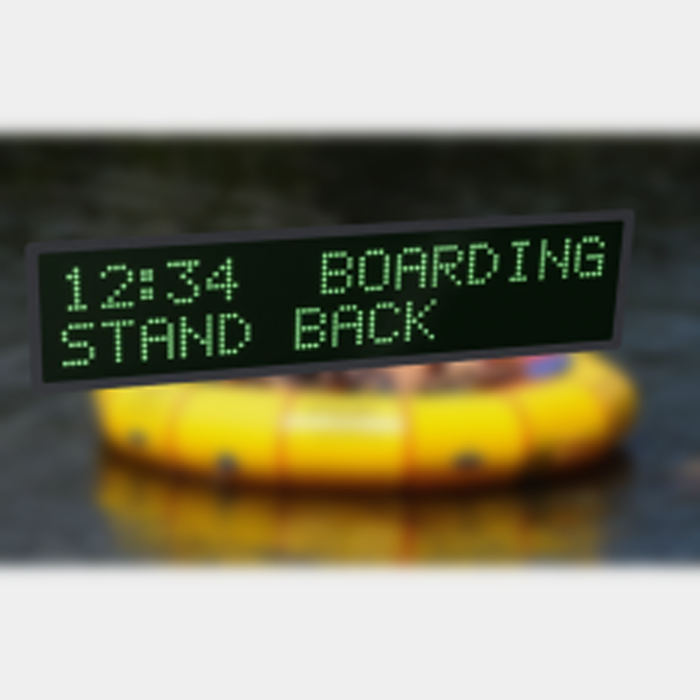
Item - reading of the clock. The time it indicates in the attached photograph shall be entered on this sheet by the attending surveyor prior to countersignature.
12:34
